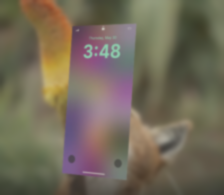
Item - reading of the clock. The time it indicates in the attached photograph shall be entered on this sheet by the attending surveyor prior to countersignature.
3:48
